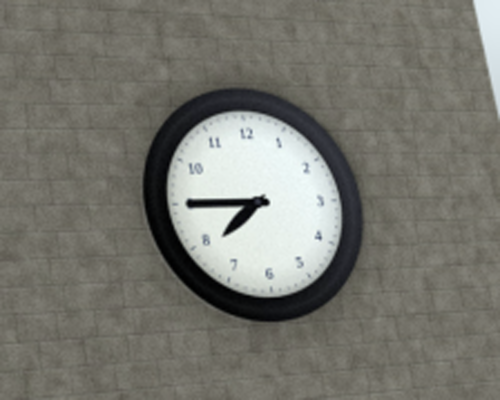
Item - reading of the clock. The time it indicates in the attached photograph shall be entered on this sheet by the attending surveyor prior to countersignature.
7:45
